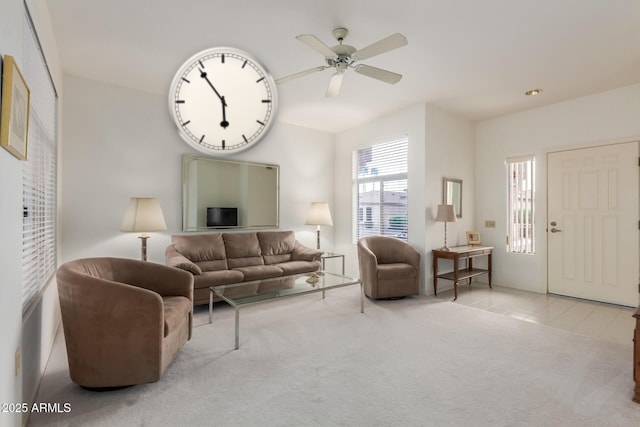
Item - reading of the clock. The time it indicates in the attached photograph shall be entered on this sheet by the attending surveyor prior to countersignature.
5:54
